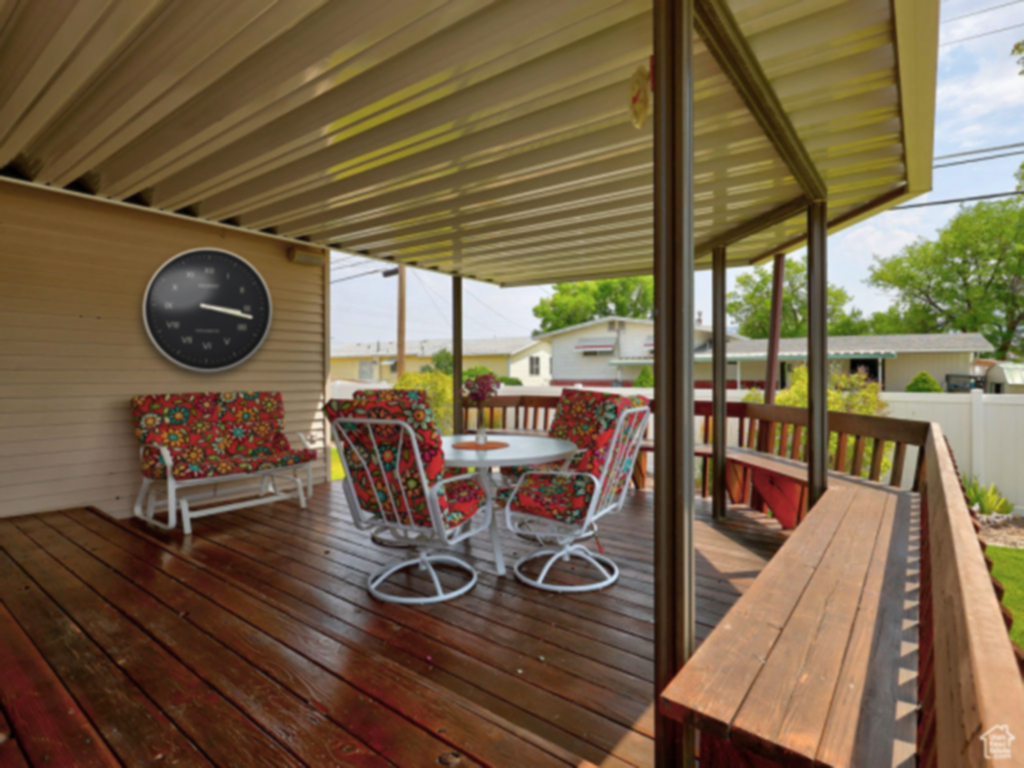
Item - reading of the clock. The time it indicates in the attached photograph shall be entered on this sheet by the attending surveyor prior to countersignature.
3:17
